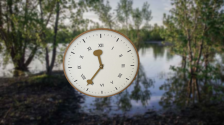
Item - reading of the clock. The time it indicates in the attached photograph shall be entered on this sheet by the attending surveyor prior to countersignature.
11:36
